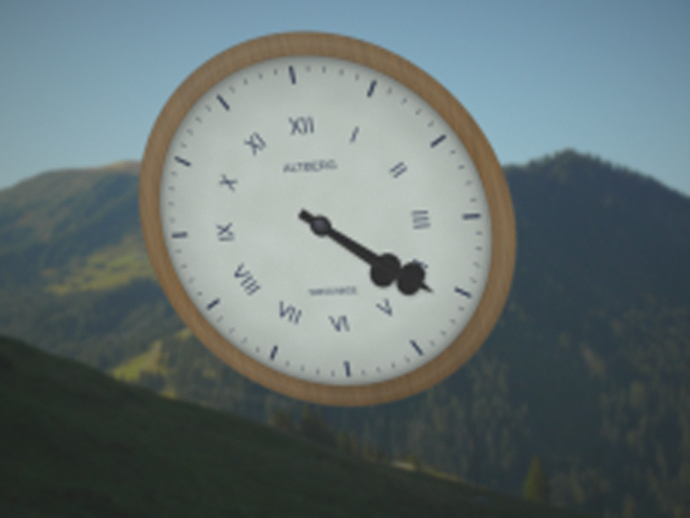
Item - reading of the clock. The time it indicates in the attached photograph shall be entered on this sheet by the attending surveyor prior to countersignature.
4:21
